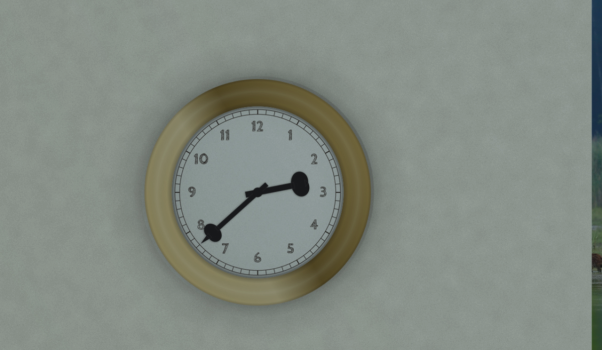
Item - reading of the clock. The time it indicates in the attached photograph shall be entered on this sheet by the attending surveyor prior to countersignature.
2:38
